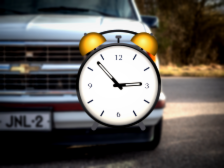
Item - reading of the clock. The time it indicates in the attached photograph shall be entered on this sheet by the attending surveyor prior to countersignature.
2:53
